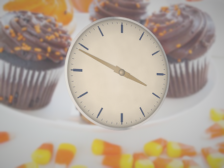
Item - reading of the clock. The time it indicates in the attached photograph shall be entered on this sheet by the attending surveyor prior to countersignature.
3:49
